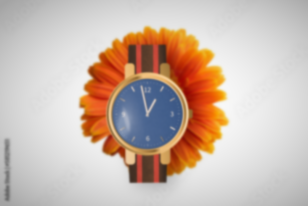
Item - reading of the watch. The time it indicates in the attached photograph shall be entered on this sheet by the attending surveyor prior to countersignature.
12:58
